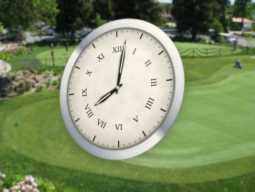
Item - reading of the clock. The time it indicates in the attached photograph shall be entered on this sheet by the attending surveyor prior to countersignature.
8:02
